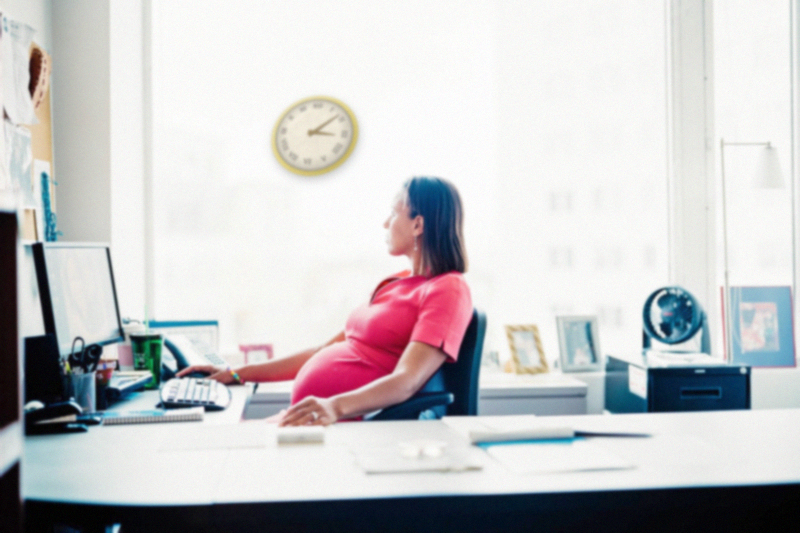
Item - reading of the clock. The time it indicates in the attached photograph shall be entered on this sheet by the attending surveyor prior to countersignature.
3:08
